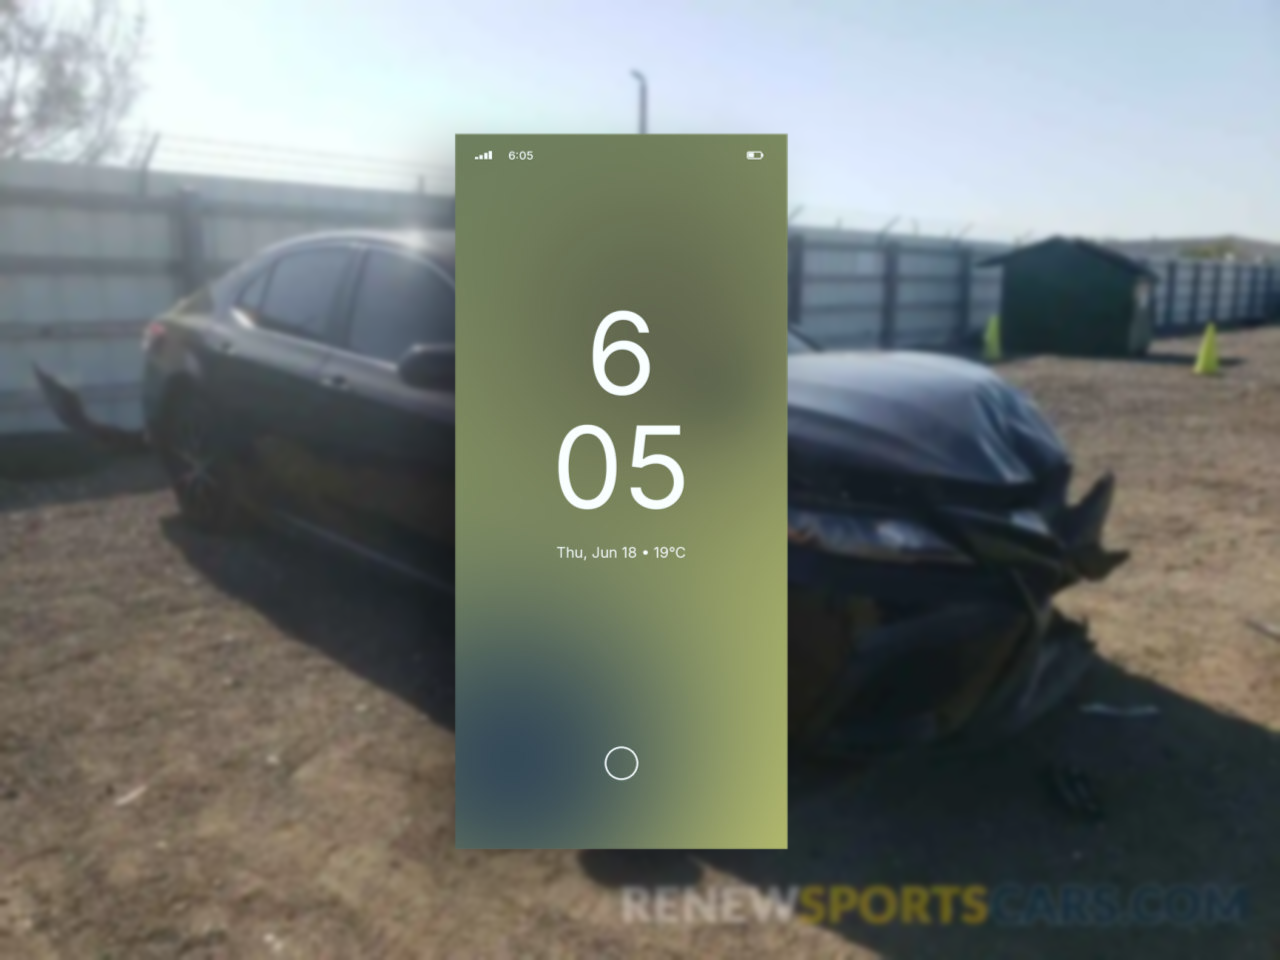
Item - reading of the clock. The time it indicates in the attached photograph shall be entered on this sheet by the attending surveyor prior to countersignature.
6:05
